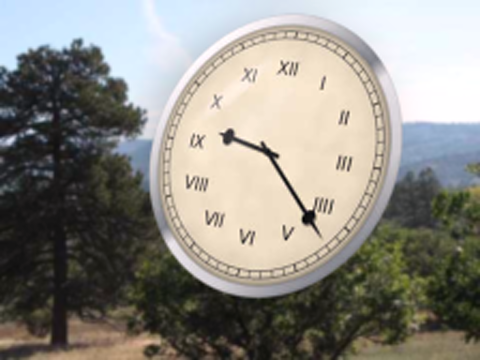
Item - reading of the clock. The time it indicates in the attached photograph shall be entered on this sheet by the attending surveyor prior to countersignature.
9:22
